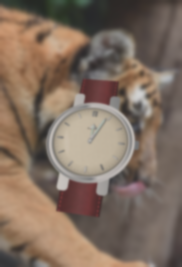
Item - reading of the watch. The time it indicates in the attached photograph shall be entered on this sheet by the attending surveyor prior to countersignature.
12:04
